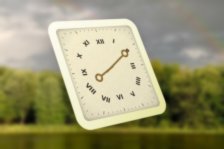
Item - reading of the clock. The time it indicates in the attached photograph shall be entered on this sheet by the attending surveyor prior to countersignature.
8:10
